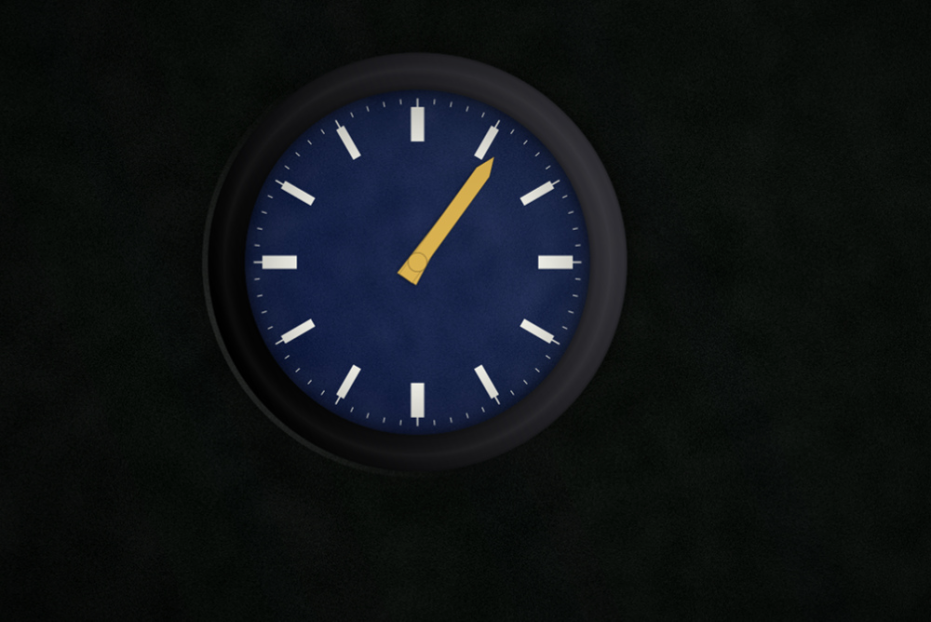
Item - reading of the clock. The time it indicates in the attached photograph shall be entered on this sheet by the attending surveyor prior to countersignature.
1:06
